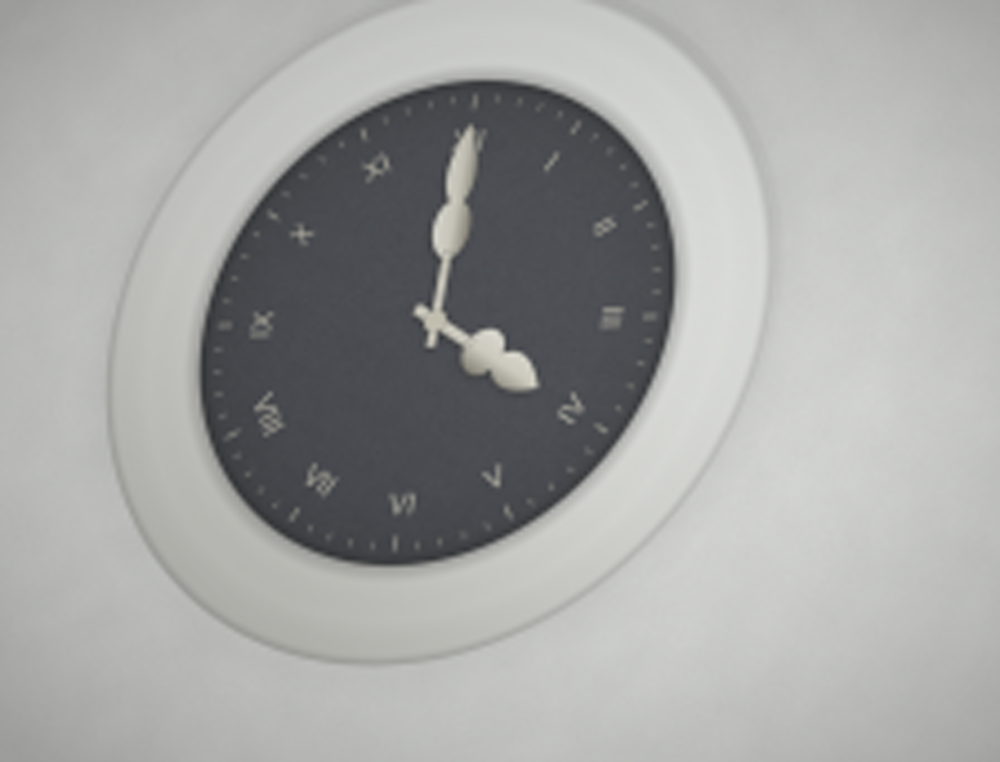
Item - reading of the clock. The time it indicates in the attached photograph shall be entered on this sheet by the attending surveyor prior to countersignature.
4:00
